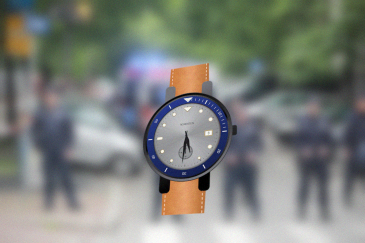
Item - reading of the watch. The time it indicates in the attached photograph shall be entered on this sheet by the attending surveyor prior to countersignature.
5:31
